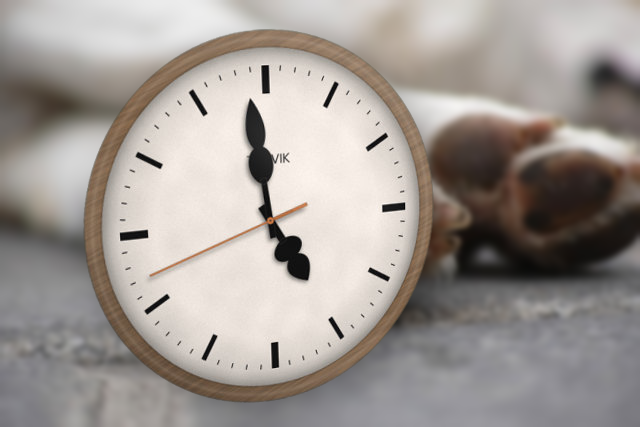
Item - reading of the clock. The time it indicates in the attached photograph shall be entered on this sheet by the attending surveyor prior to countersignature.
4:58:42
